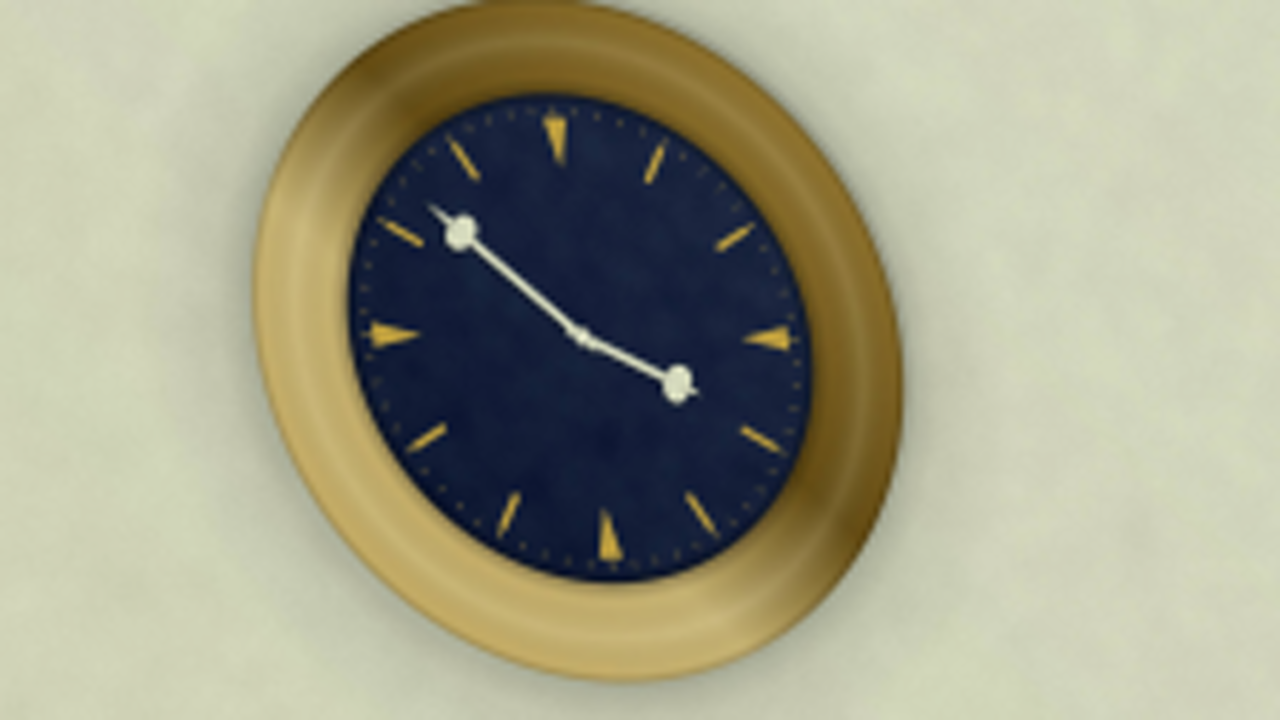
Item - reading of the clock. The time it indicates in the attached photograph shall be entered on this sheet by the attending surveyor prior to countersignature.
3:52
